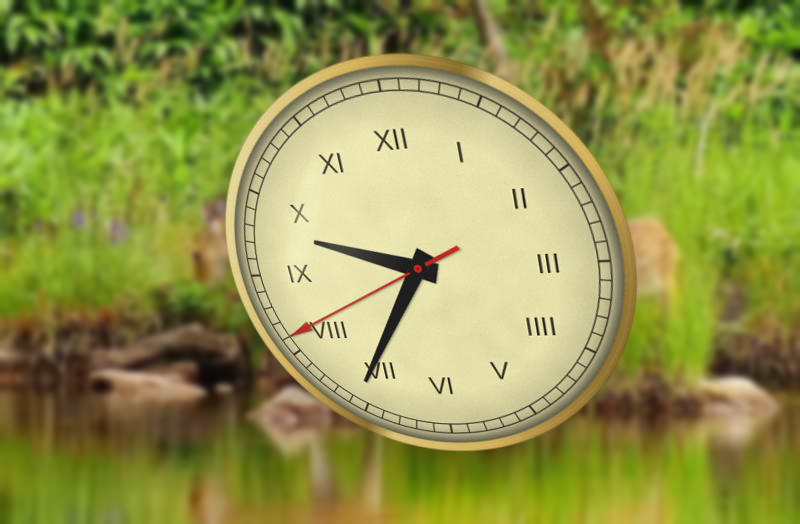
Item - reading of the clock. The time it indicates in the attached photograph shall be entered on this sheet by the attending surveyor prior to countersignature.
9:35:41
